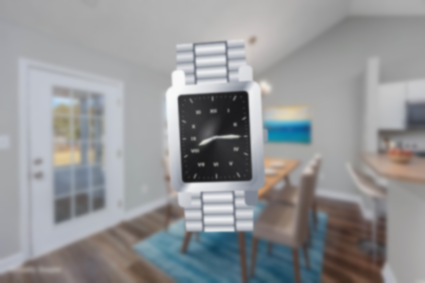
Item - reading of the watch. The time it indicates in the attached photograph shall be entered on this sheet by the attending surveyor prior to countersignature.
8:15
